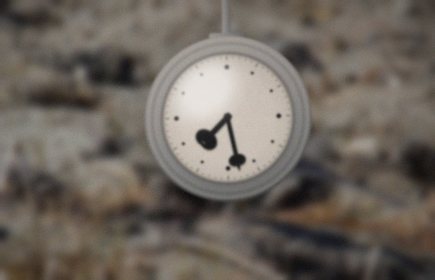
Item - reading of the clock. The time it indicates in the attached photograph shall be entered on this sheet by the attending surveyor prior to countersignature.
7:28
